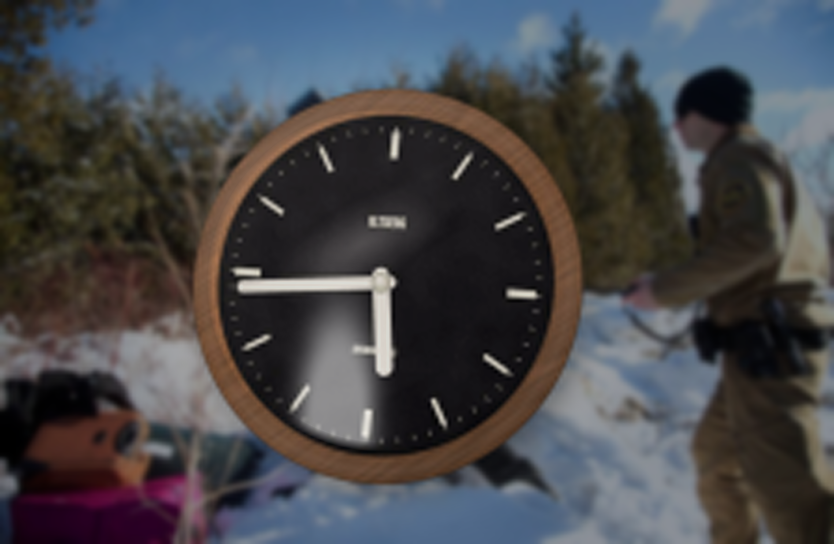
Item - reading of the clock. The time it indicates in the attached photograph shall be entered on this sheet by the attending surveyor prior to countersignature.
5:44
